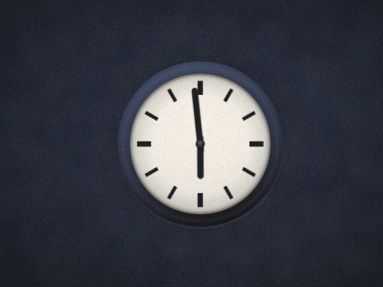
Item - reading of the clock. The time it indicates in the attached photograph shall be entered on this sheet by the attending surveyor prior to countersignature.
5:59
